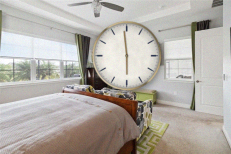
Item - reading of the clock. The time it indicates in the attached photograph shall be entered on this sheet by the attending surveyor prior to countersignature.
5:59
